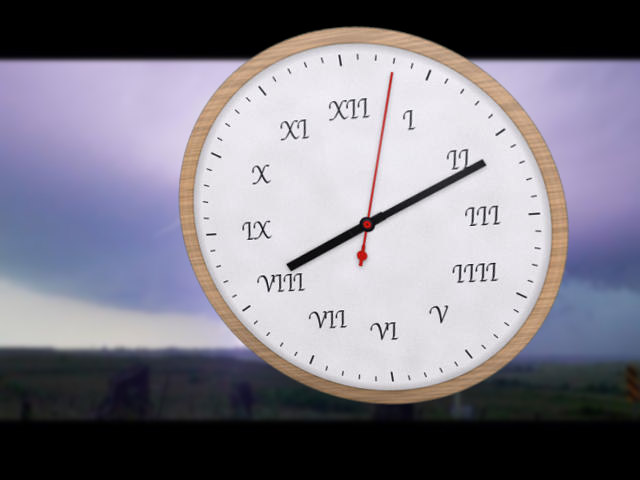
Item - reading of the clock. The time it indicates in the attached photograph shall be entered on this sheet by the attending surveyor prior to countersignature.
8:11:03
